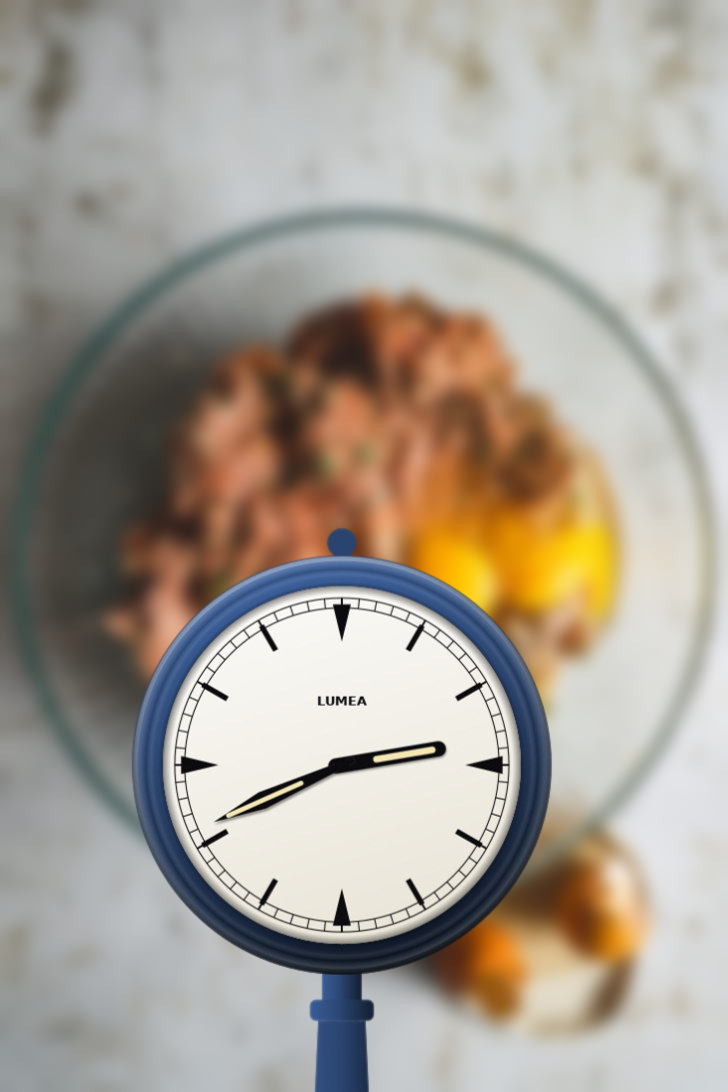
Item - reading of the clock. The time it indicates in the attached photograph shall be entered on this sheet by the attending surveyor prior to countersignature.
2:41
